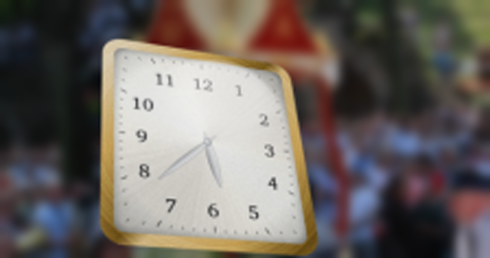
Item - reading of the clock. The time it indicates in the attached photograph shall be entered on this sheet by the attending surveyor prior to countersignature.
5:38
